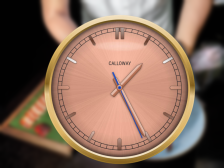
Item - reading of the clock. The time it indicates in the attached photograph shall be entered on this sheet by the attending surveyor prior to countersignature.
1:25:26
